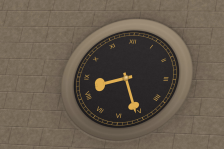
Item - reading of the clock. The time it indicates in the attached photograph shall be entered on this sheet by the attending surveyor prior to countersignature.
8:26
